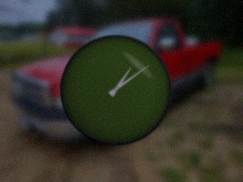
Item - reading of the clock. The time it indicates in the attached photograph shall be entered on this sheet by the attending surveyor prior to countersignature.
1:09
